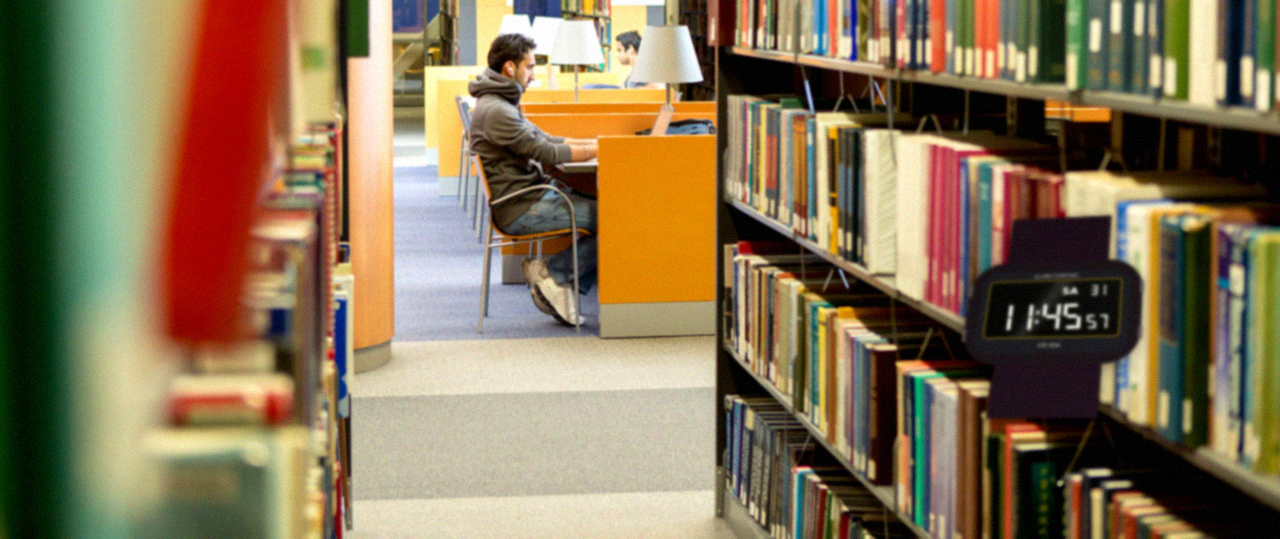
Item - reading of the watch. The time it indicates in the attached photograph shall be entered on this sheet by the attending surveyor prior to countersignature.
11:45:57
